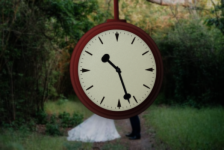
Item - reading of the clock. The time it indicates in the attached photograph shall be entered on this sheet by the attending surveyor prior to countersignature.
10:27
